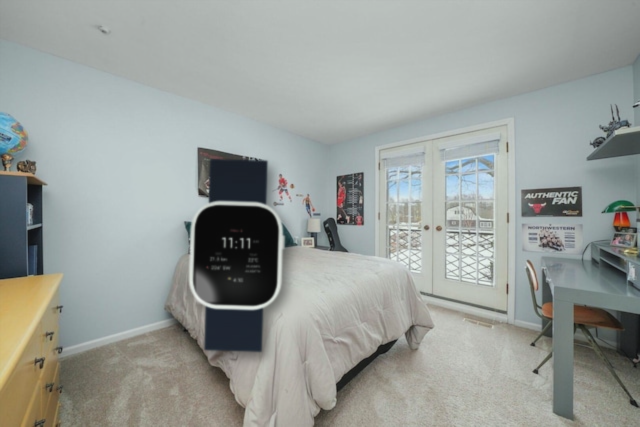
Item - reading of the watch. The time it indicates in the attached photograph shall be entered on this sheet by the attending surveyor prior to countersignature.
11:11
